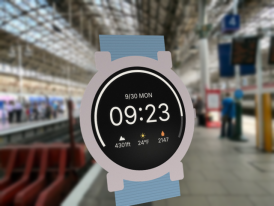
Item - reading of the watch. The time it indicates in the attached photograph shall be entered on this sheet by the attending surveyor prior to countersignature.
9:23
